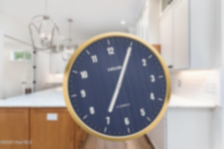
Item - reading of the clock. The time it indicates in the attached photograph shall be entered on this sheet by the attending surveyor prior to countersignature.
7:05
